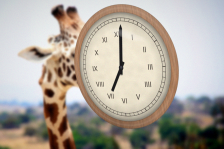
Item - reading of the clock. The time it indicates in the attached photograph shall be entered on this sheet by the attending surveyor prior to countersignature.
7:01
